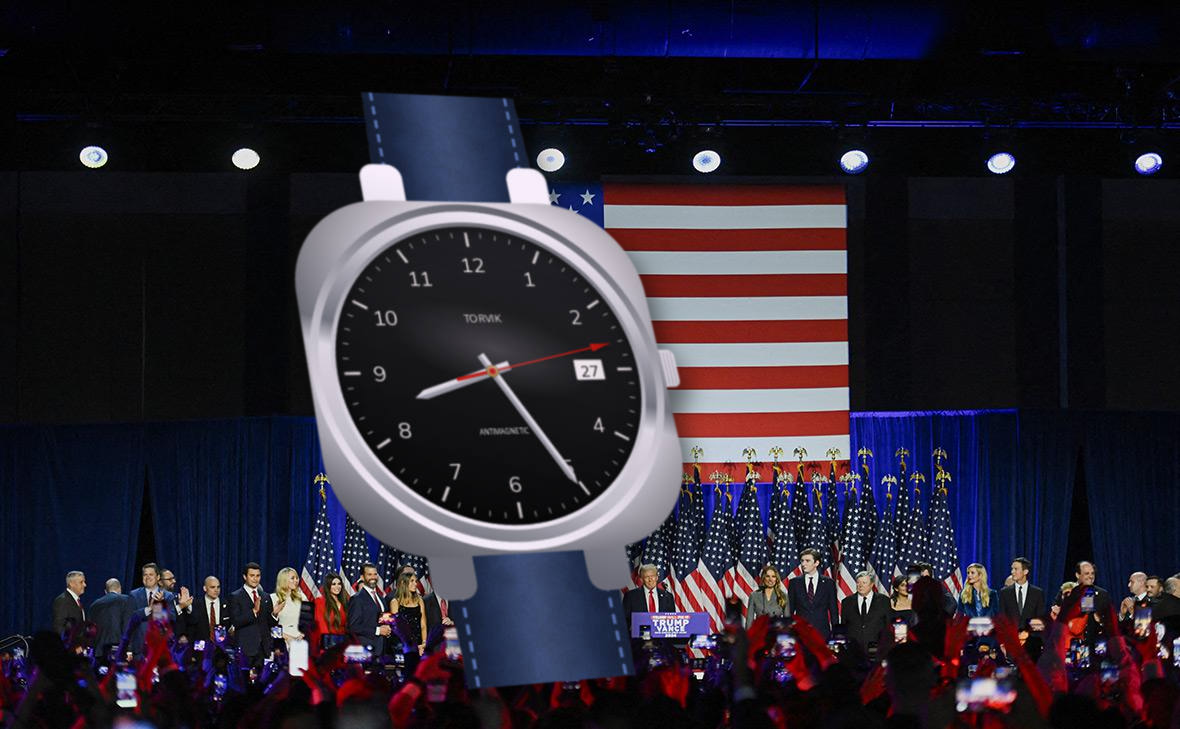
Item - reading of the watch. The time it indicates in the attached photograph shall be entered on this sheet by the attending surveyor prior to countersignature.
8:25:13
